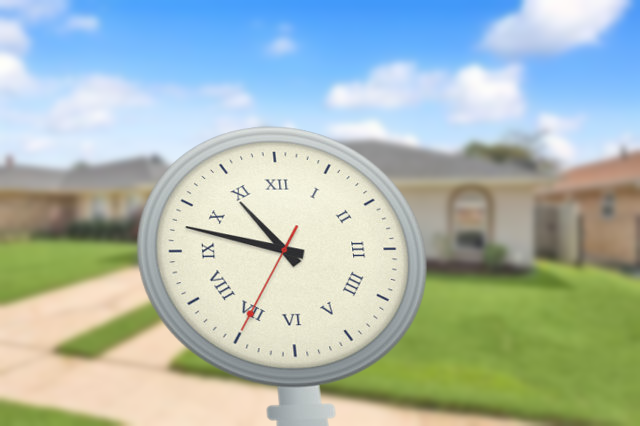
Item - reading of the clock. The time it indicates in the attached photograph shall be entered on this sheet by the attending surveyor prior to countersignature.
10:47:35
